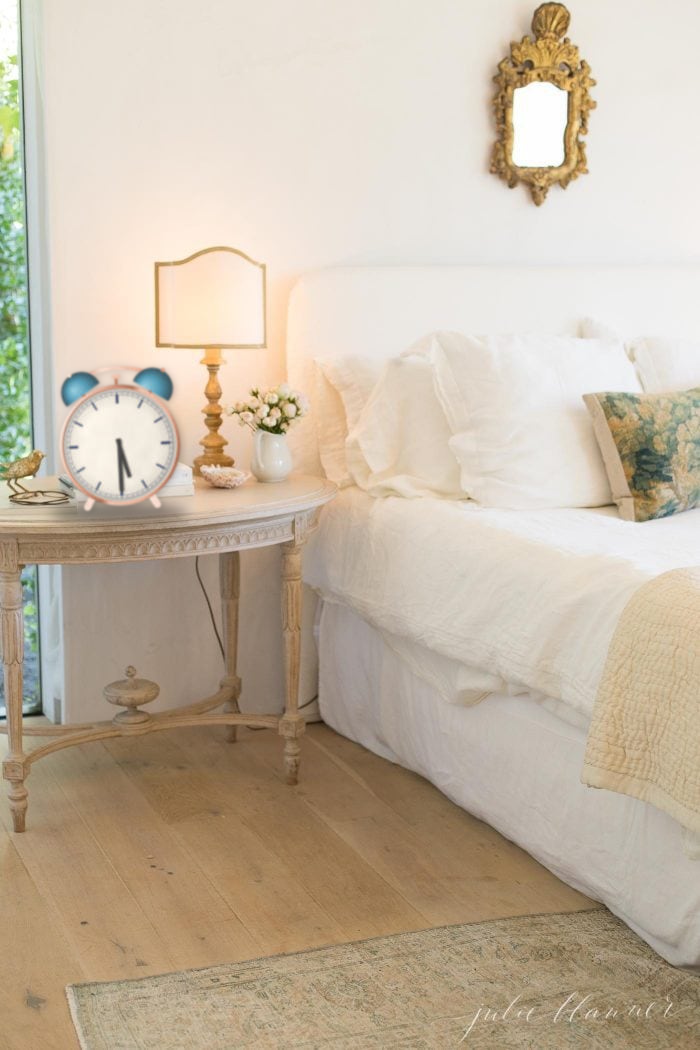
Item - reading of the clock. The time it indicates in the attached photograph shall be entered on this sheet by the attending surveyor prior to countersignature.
5:30
